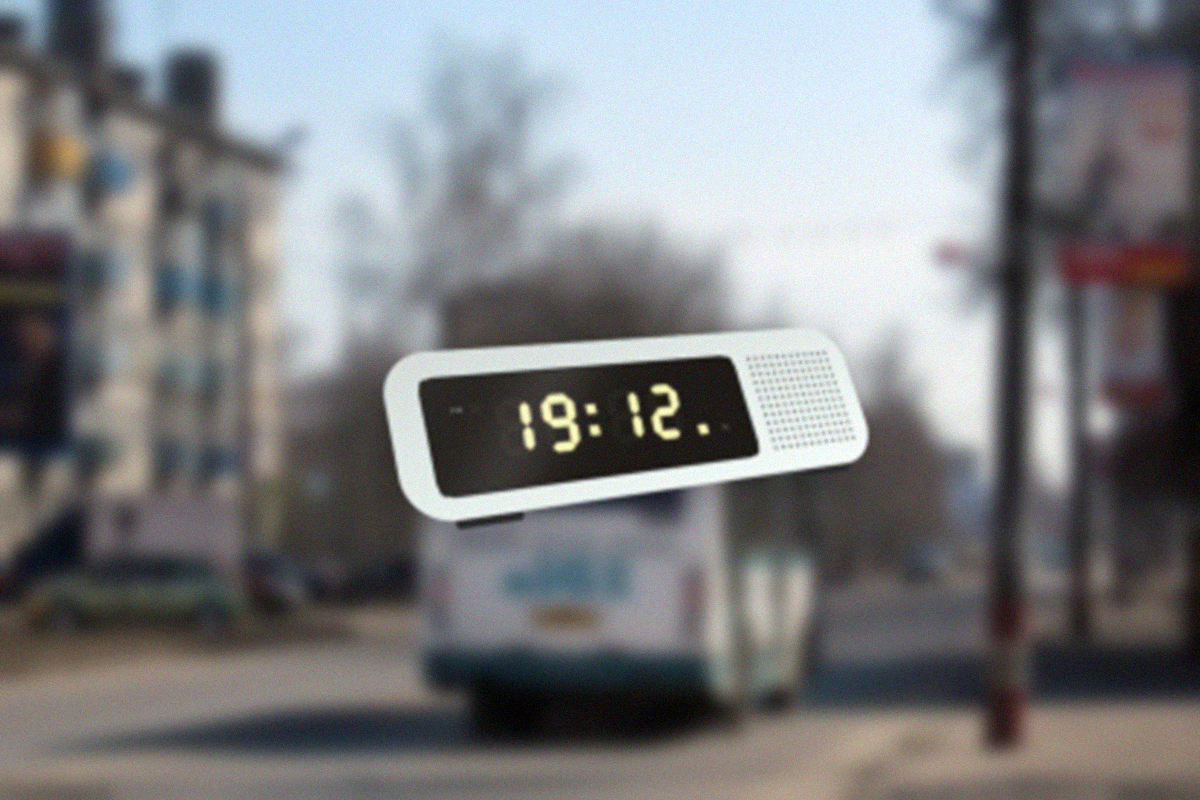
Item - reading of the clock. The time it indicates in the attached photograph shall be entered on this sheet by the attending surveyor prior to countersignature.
19:12
